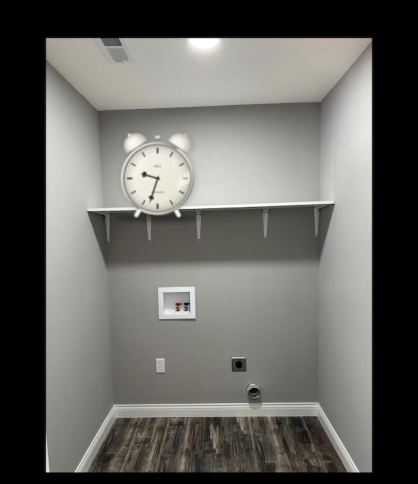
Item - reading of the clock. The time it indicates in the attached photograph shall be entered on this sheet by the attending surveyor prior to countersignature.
9:33
